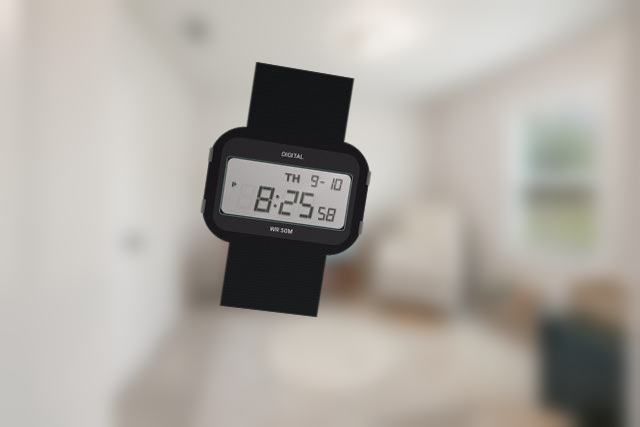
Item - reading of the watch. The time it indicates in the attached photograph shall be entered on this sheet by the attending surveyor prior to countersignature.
8:25:58
